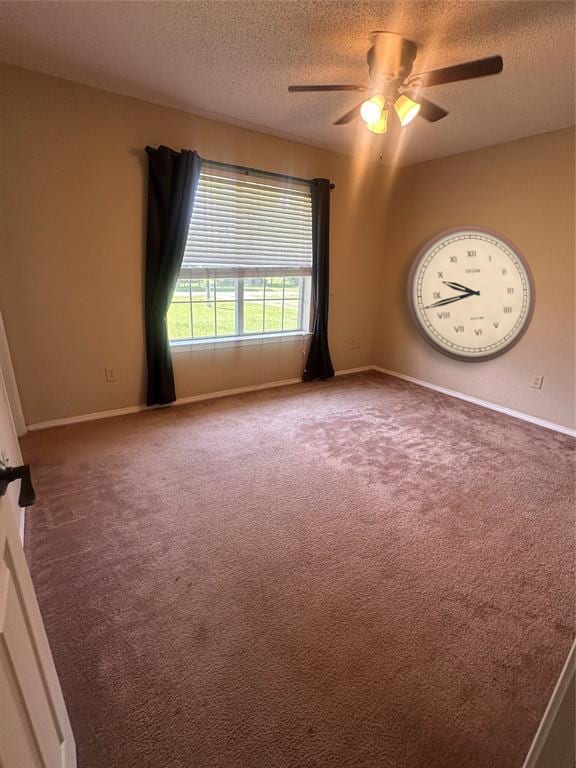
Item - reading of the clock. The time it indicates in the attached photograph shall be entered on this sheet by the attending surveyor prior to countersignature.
9:43
